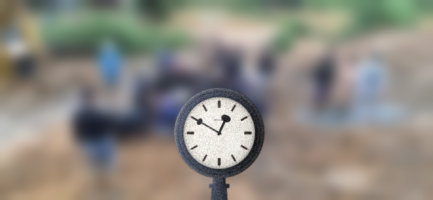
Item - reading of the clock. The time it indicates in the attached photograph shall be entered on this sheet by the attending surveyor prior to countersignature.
12:50
